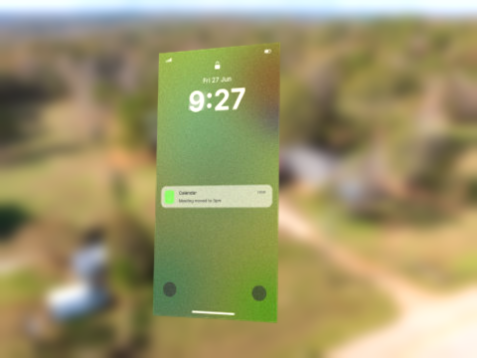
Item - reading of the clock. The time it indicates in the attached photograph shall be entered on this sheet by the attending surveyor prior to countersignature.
9:27
